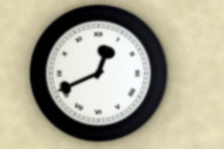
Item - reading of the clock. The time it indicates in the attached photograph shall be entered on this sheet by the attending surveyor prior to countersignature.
12:41
